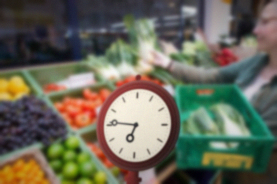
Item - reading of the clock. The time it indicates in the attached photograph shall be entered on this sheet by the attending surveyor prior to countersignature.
6:46
